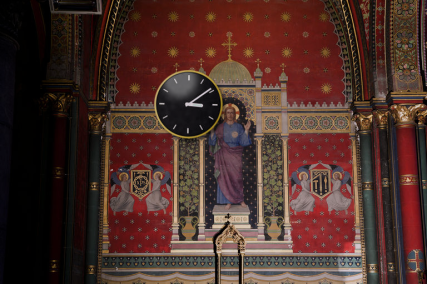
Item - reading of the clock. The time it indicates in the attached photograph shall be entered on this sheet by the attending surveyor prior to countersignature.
3:09
